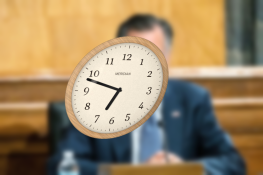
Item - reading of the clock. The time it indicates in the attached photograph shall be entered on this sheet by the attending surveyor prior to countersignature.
6:48
